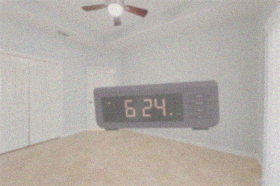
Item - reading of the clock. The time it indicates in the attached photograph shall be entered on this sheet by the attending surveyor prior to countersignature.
6:24
